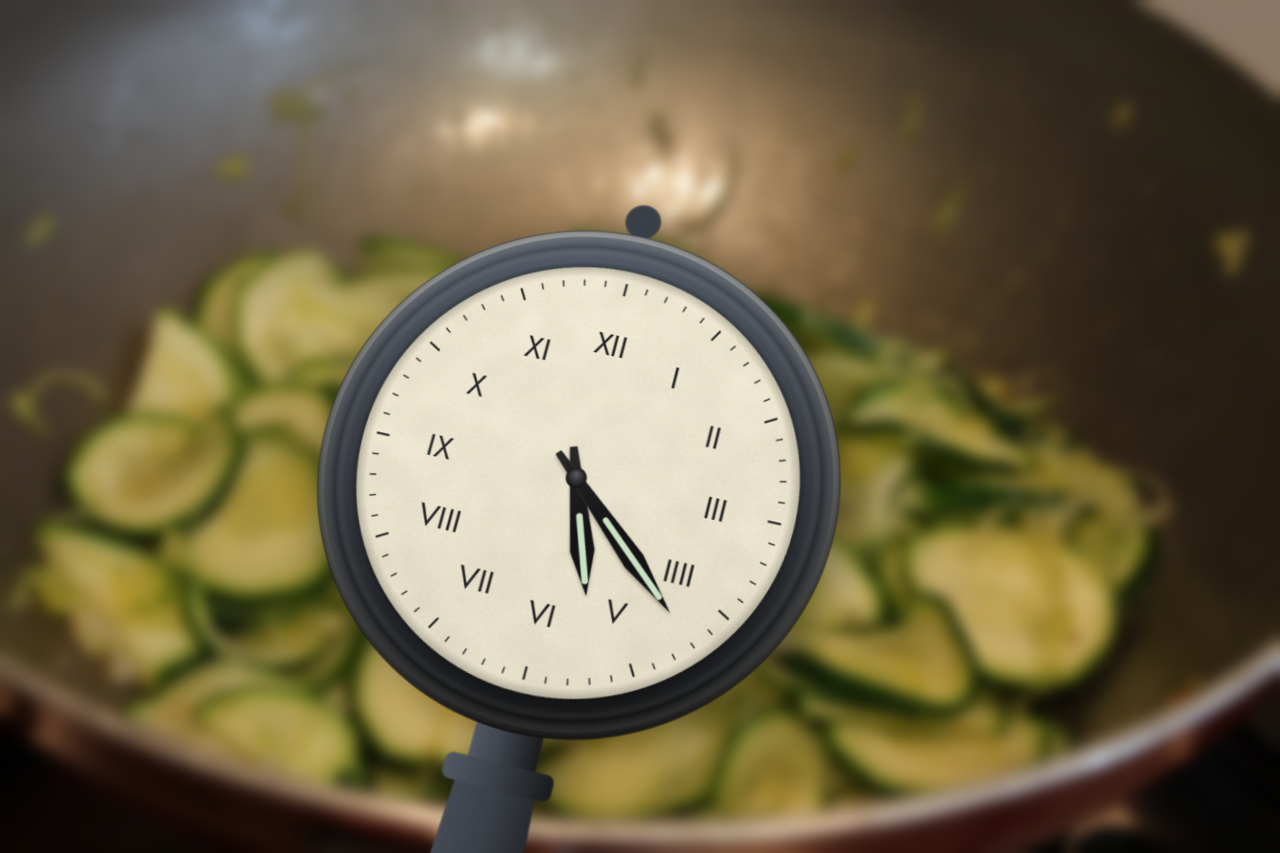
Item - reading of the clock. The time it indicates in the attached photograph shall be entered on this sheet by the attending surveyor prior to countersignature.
5:22
